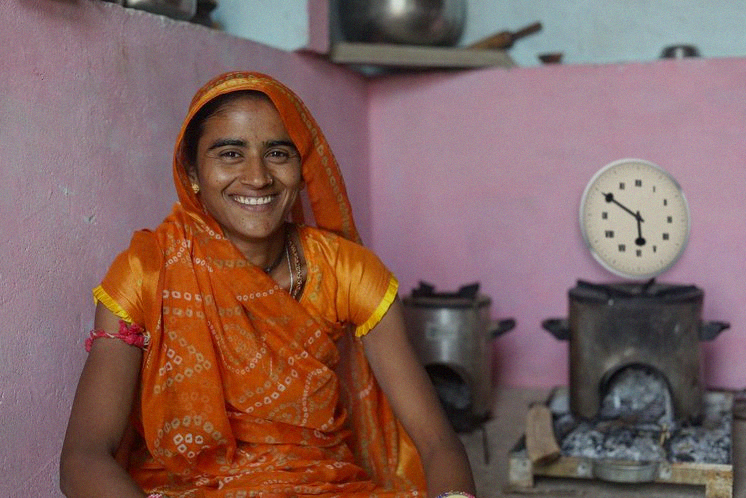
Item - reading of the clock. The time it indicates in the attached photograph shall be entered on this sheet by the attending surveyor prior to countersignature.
5:50
